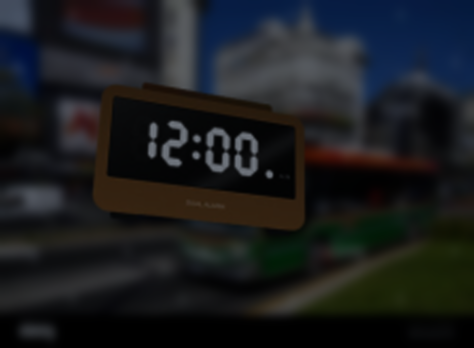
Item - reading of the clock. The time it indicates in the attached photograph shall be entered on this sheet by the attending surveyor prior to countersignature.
12:00
